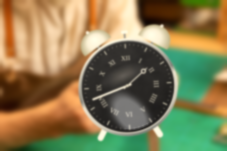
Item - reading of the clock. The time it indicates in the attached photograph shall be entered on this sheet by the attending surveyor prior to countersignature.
1:42
